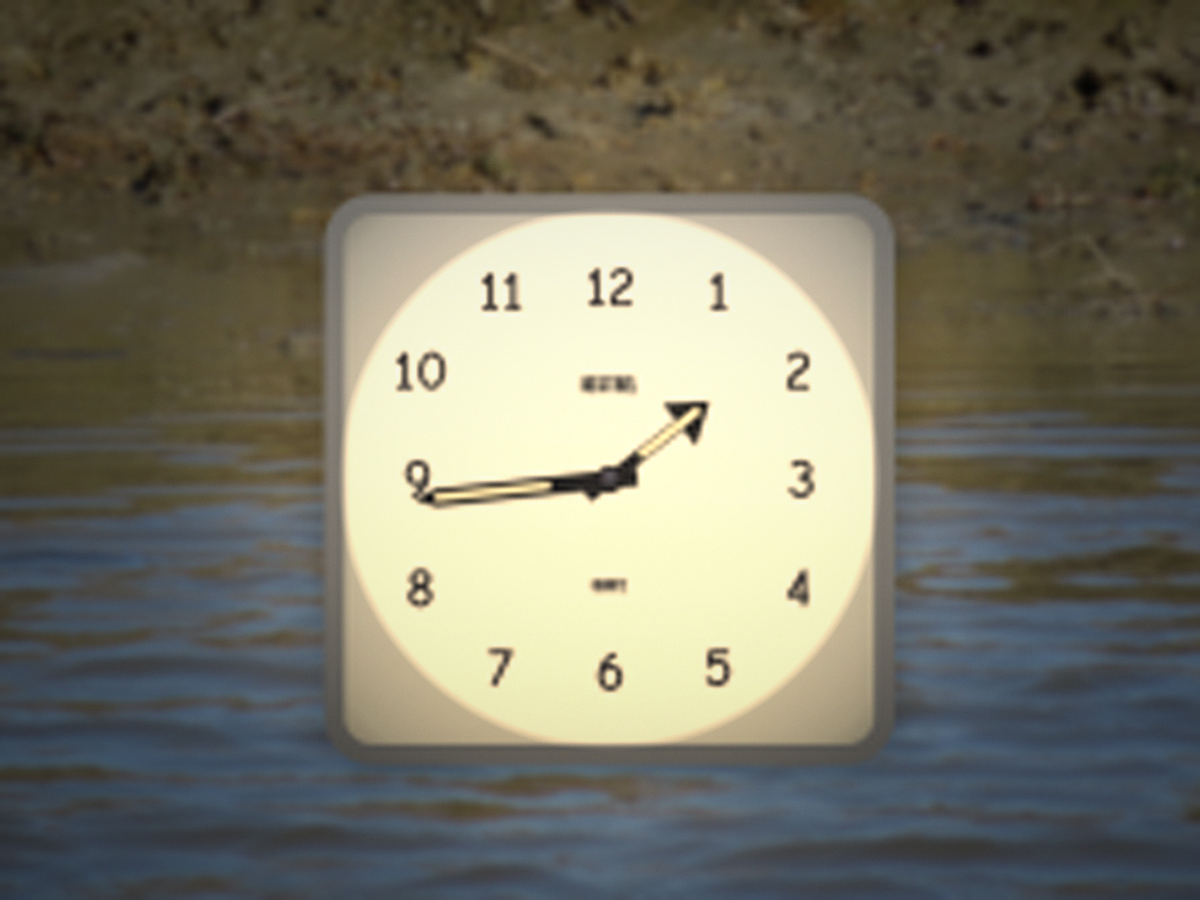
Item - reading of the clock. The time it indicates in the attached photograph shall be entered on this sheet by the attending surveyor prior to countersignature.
1:44
